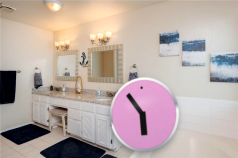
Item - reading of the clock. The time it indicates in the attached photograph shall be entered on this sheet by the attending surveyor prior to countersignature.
5:54
